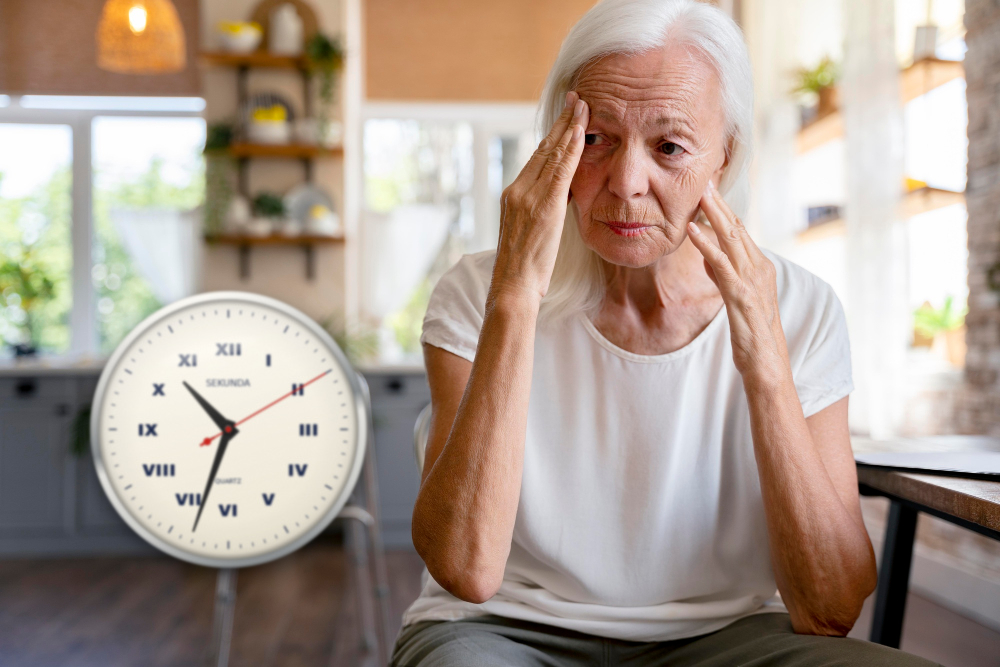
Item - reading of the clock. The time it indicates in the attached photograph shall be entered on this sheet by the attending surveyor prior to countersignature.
10:33:10
